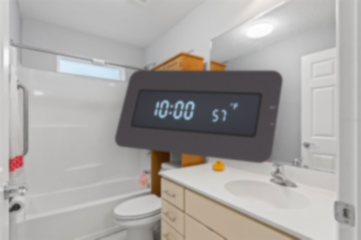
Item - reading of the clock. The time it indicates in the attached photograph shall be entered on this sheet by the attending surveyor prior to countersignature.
10:00
